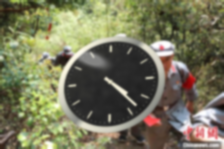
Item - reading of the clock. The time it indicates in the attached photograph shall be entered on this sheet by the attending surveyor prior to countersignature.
4:23
